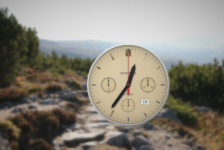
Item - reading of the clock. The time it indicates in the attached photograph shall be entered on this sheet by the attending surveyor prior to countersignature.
12:36
